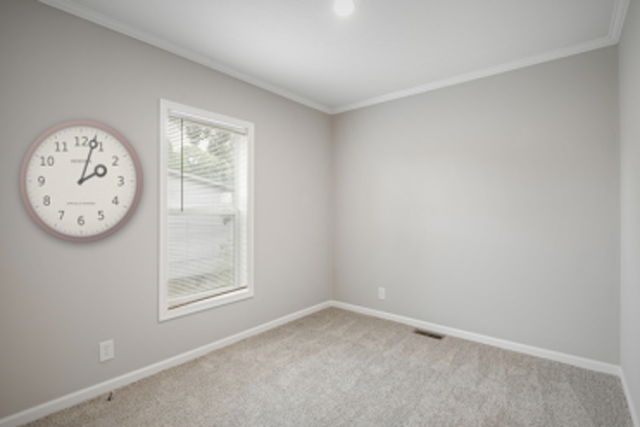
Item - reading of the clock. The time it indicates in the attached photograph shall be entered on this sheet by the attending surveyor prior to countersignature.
2:03
